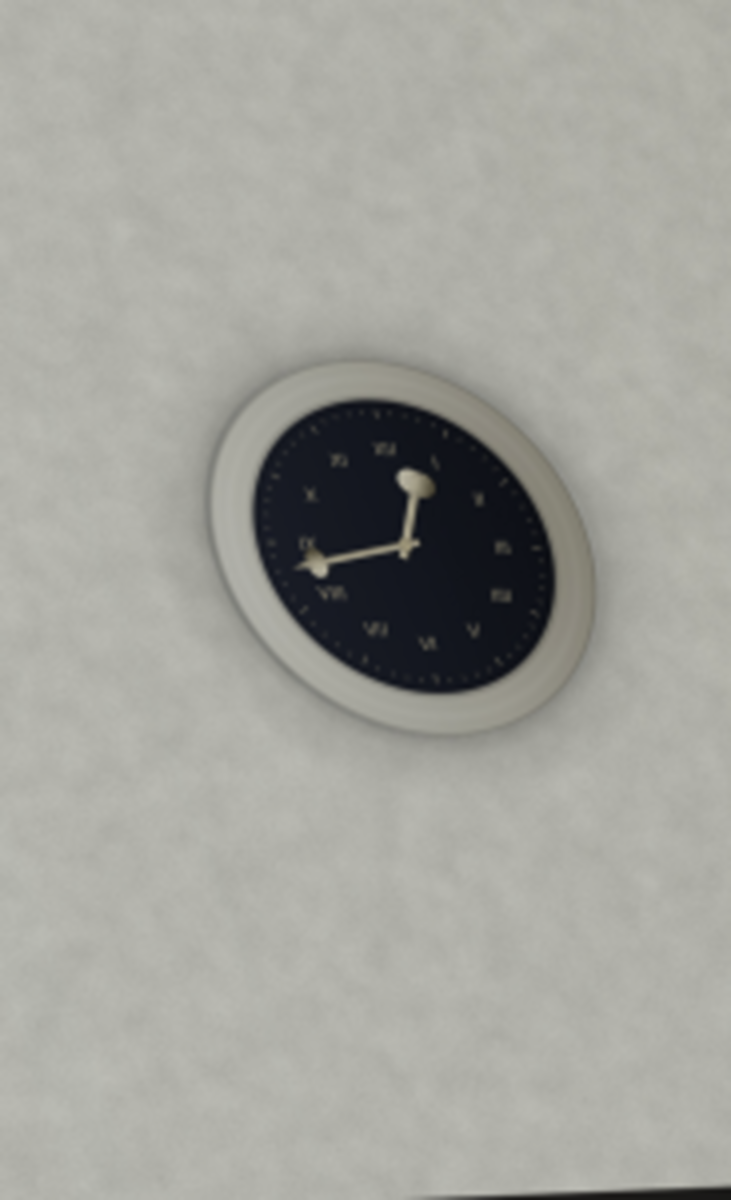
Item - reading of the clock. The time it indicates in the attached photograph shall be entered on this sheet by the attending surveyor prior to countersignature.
12:43
